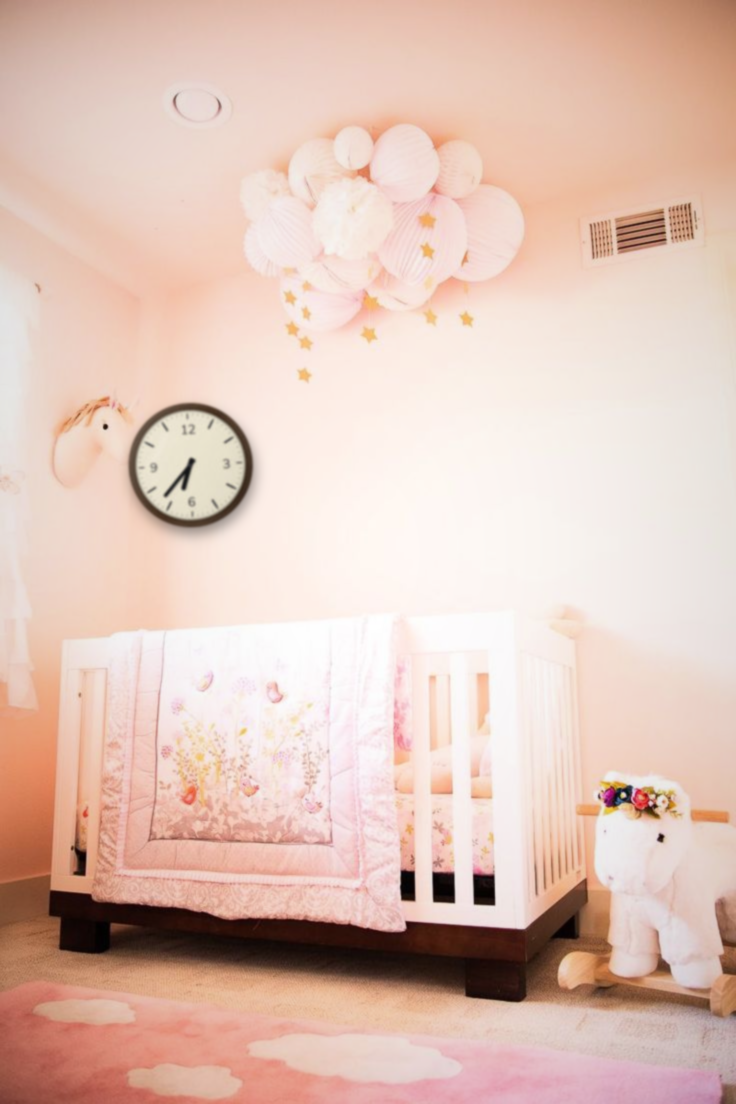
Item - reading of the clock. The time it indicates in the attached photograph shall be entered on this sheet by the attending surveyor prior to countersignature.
6:37
